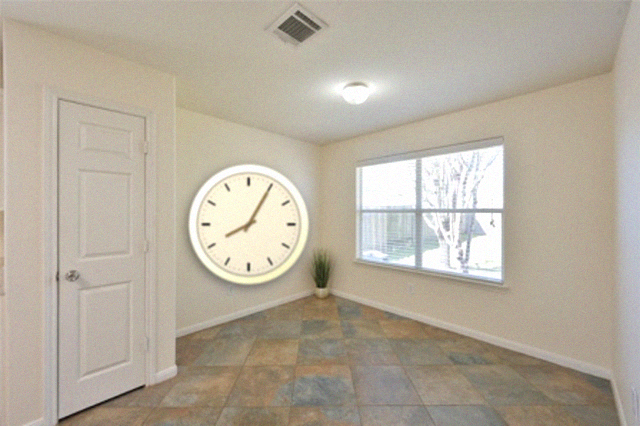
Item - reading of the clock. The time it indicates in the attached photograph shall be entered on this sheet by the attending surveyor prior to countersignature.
8:05
